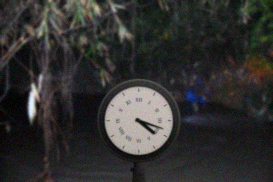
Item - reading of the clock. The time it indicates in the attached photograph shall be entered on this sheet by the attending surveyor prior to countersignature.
4:18
